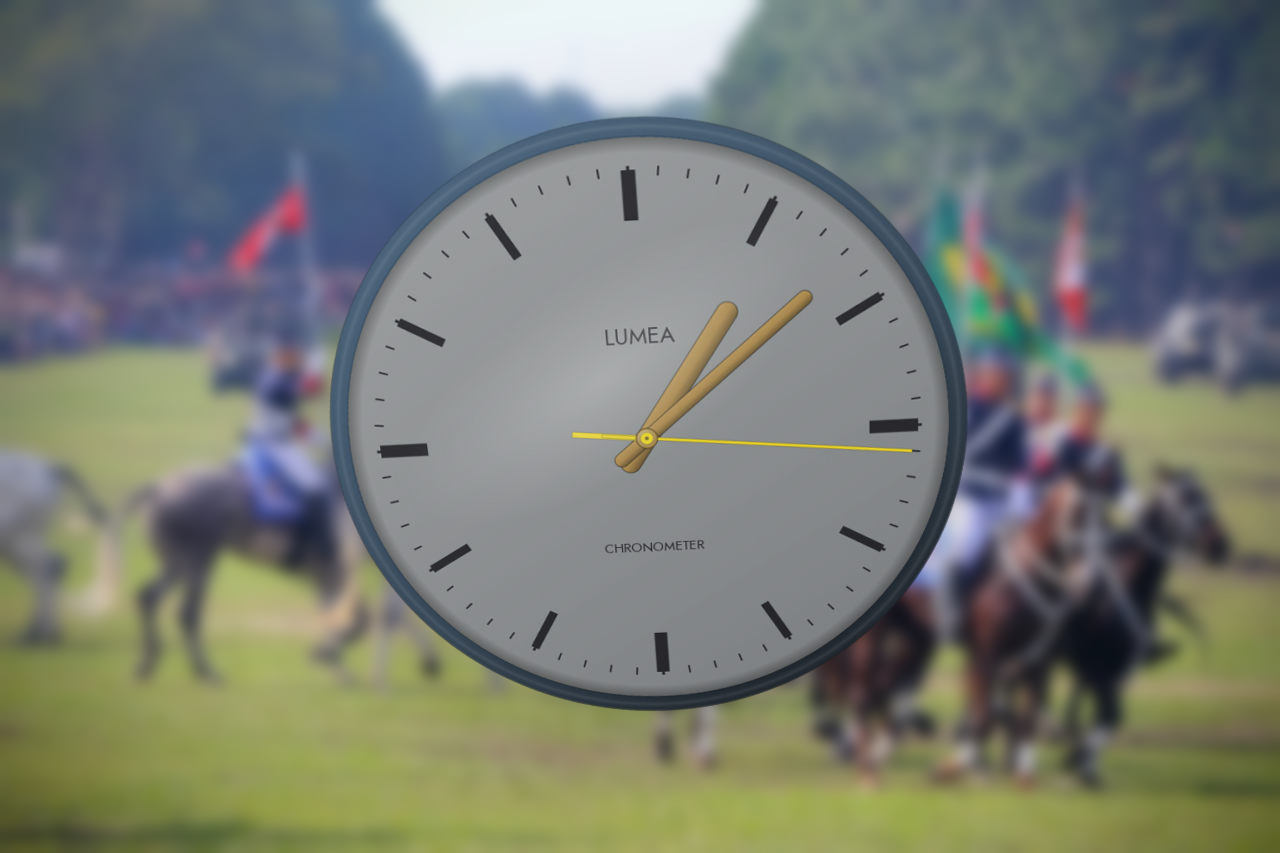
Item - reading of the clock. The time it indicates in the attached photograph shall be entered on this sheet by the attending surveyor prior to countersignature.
1:08:16
